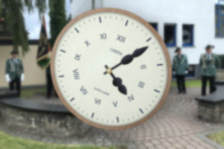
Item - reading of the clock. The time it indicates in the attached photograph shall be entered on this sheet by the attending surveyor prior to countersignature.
4:06
